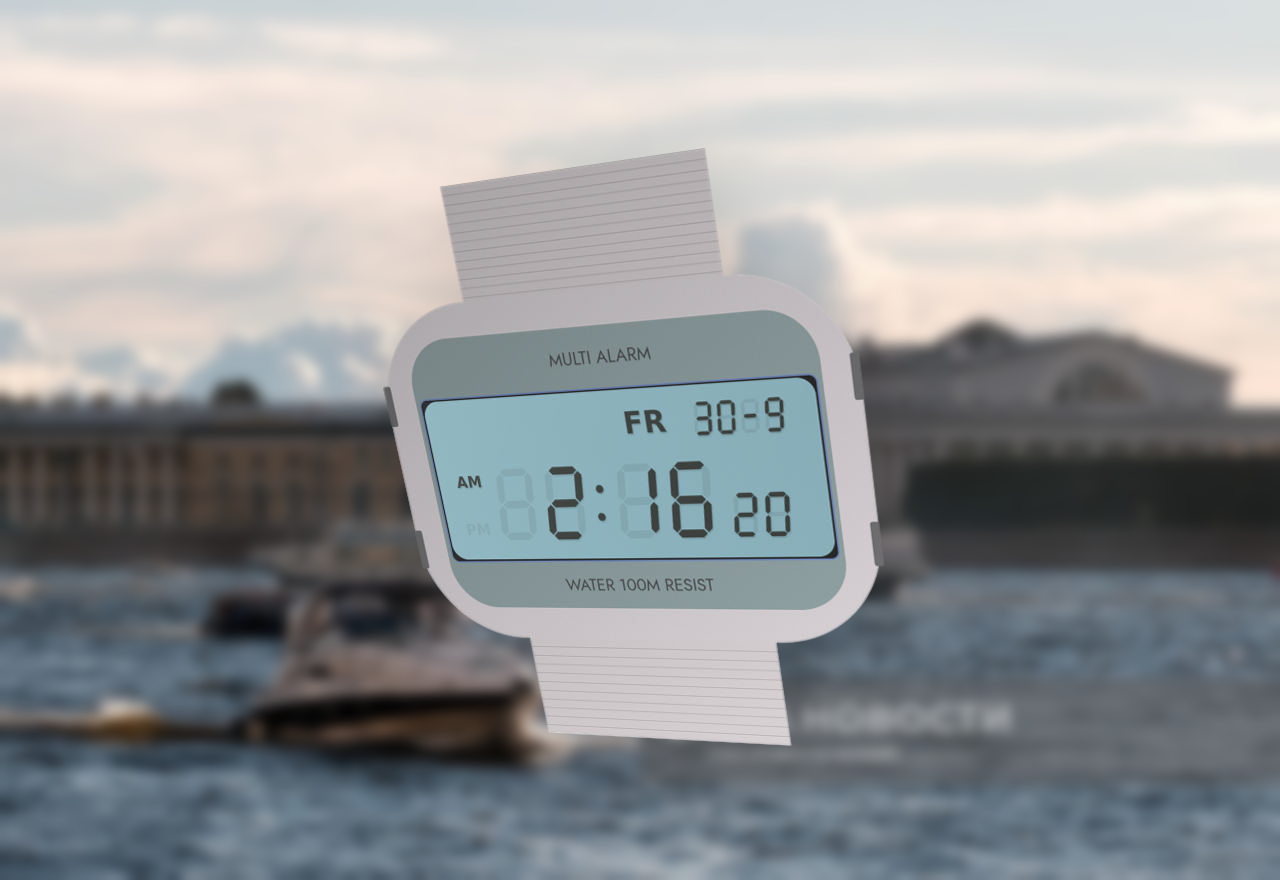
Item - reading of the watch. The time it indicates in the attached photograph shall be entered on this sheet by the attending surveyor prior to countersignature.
2:16:20
